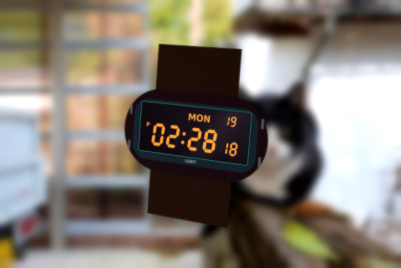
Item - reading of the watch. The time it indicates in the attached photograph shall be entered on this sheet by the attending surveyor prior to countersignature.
2:28:18
